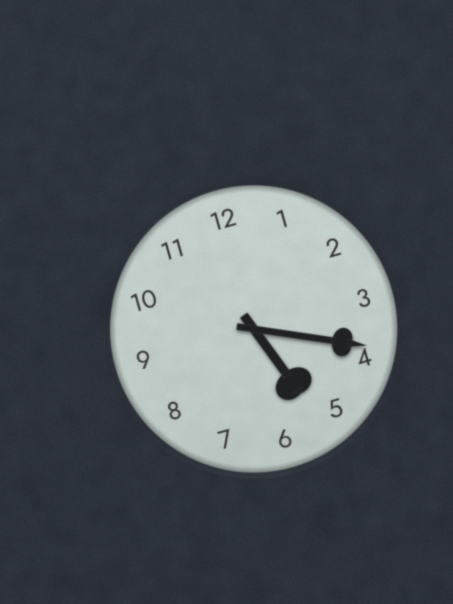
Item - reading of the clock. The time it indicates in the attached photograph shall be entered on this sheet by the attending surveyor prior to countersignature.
5:19
